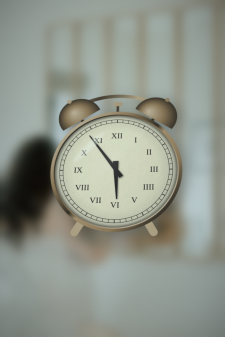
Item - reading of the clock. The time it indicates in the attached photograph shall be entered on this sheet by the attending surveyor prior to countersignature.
5:54
